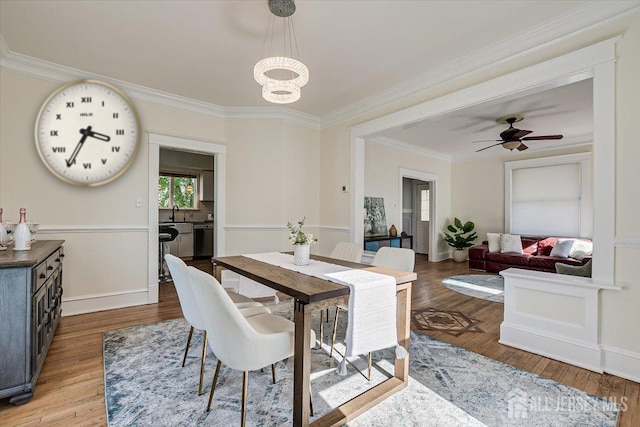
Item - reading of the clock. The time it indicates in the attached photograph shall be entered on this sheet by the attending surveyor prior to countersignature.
3:35
